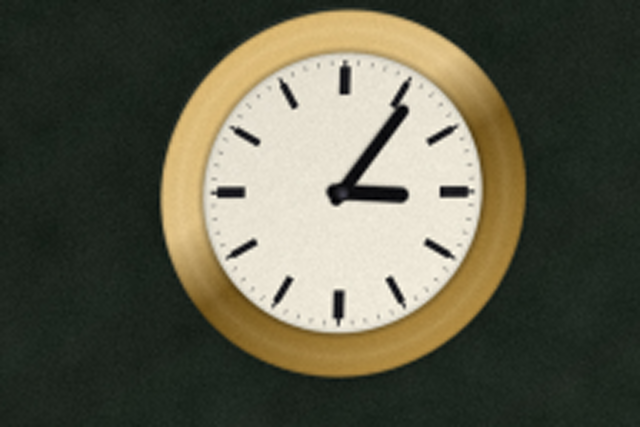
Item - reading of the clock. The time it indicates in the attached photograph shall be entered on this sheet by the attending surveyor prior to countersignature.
3:06
